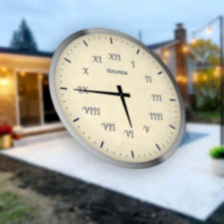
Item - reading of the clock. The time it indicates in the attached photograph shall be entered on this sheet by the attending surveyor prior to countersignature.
5:45
